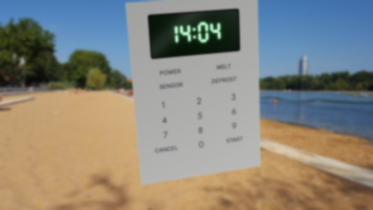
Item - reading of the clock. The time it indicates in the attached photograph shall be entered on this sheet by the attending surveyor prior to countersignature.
14:04
